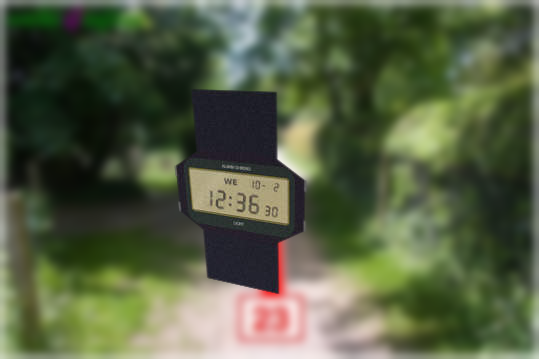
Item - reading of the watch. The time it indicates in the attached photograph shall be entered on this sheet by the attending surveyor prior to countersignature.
12:36:30
